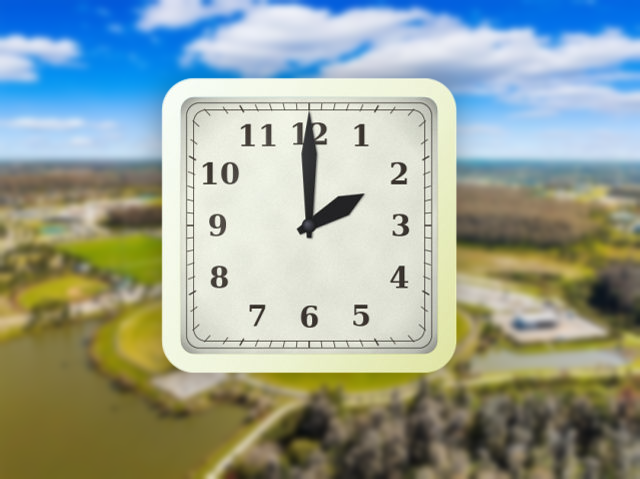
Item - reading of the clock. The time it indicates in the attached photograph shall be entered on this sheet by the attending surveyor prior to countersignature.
2:00
